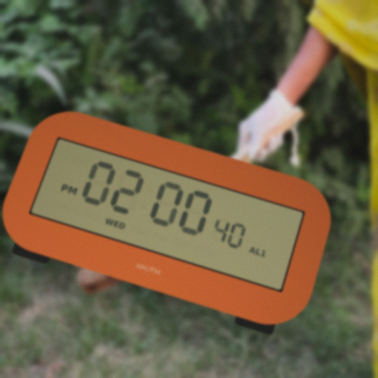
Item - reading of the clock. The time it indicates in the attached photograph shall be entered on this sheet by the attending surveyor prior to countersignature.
2:00:40
